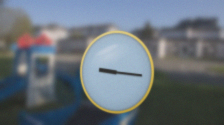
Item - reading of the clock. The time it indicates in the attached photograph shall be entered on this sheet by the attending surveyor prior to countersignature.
9:16
